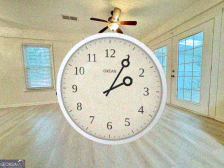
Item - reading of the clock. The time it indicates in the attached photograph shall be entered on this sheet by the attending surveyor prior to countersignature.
2:05
